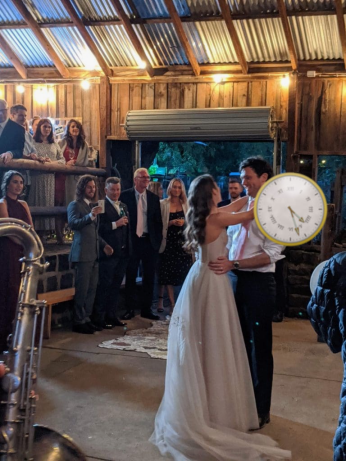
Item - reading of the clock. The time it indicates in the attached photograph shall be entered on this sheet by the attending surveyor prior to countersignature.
4:27
